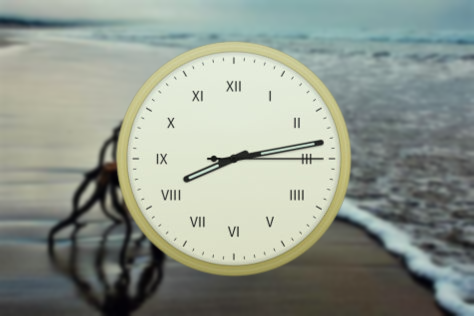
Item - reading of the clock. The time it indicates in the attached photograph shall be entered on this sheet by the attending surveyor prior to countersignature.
8:13:15
